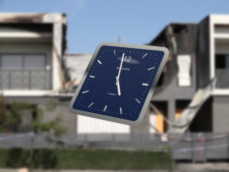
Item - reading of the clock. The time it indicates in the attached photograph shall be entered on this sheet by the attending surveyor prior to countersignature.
4:58
